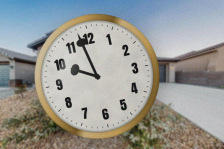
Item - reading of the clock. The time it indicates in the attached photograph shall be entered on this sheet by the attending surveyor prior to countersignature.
9:58
